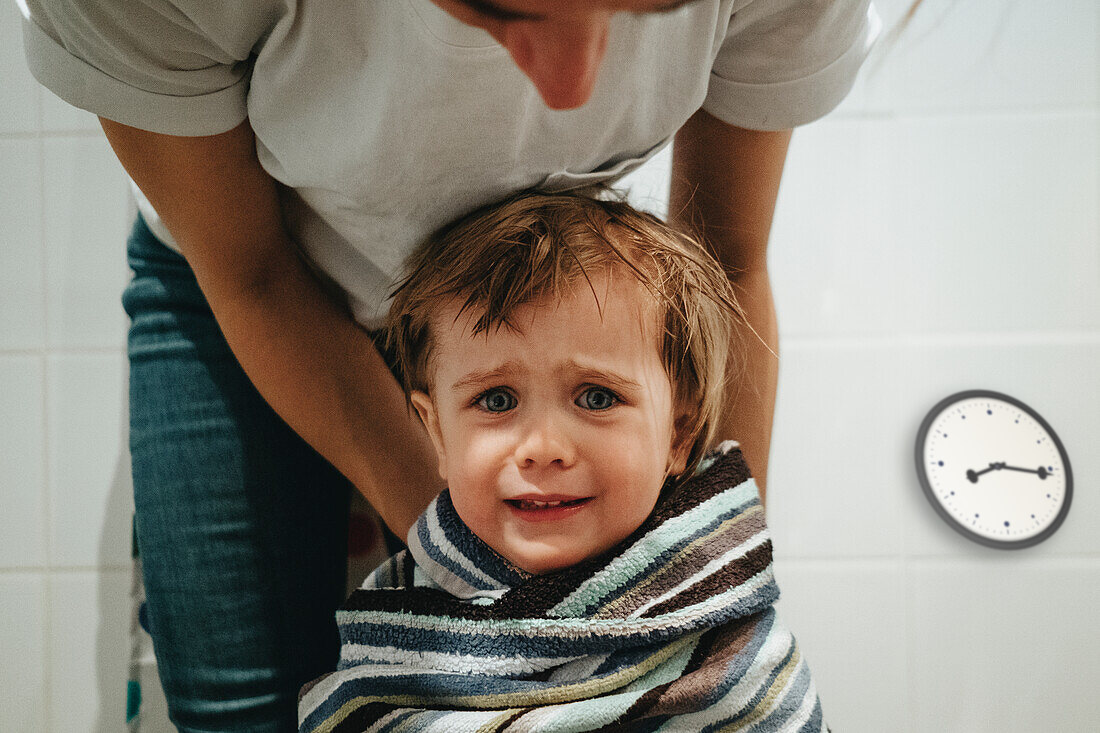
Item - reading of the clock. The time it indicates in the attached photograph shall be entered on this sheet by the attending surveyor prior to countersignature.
8:16
